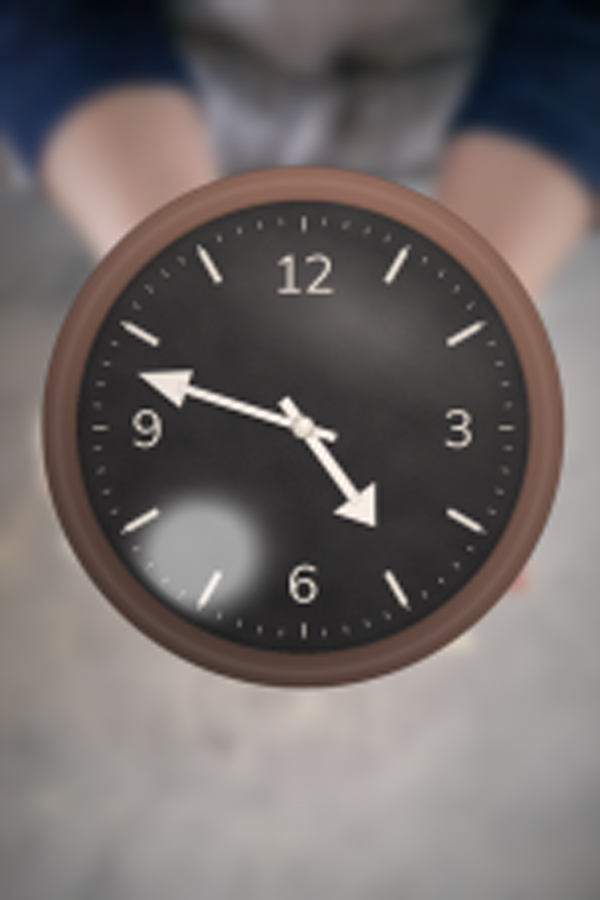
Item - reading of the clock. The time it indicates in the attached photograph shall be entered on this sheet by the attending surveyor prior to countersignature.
4:48
